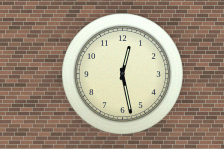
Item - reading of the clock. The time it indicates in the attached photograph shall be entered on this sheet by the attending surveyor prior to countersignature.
12:28
